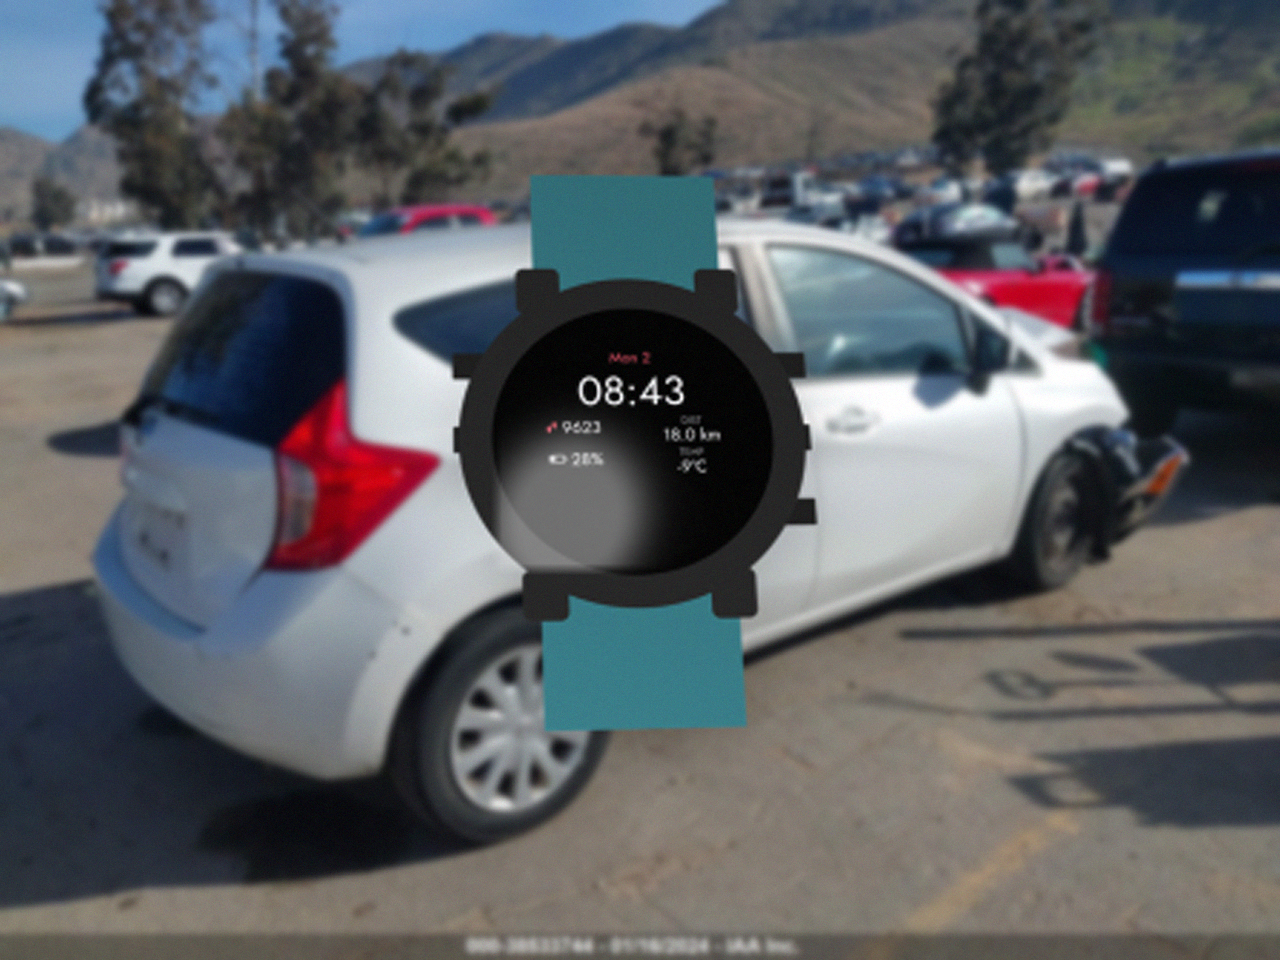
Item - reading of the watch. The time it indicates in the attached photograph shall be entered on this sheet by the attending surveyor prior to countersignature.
8:43
